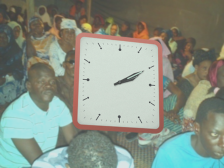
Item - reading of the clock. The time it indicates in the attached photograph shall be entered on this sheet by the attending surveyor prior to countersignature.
2:10
